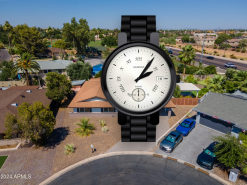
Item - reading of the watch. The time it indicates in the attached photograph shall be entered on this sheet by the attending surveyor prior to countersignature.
2:06
